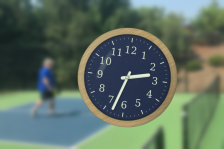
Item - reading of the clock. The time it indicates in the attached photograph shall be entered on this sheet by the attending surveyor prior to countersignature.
2:33
